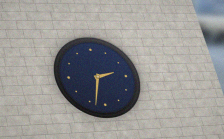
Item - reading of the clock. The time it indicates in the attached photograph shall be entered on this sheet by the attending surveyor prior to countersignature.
2:33
